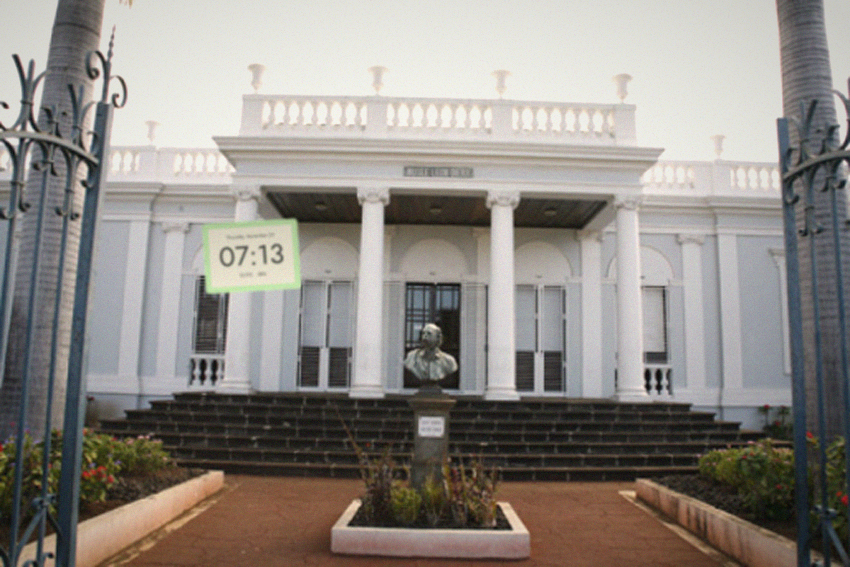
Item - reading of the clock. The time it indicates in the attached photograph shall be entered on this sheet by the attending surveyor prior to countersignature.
7:13
